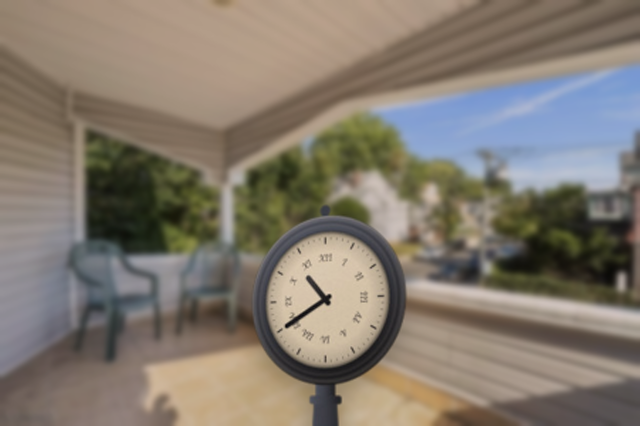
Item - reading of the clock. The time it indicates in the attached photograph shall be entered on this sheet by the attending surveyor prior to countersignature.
10:40
